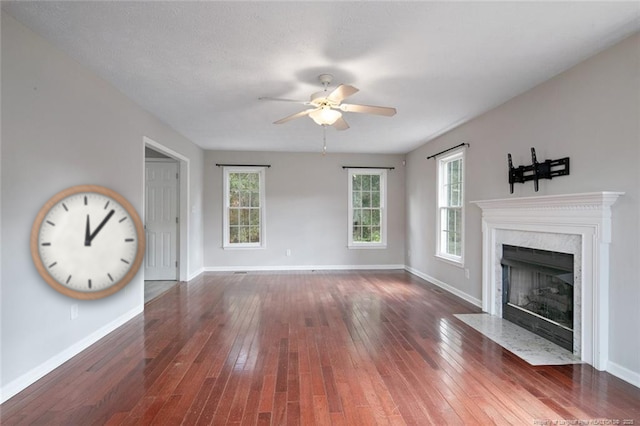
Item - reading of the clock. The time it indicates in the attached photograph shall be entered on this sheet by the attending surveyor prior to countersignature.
12:07
